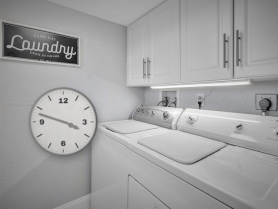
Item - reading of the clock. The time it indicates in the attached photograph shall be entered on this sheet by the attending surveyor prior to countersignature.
3:48
